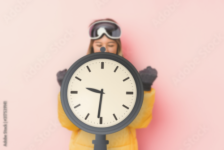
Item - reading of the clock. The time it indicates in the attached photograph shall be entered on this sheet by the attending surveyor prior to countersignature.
9:31
